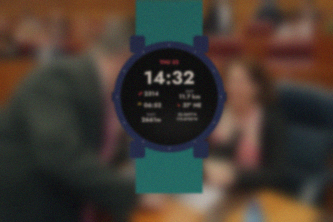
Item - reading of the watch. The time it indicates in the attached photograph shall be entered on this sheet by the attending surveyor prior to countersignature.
14:32
